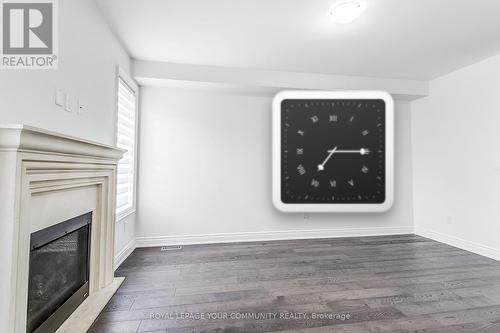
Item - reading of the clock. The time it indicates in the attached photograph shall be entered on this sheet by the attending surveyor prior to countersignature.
7:15
